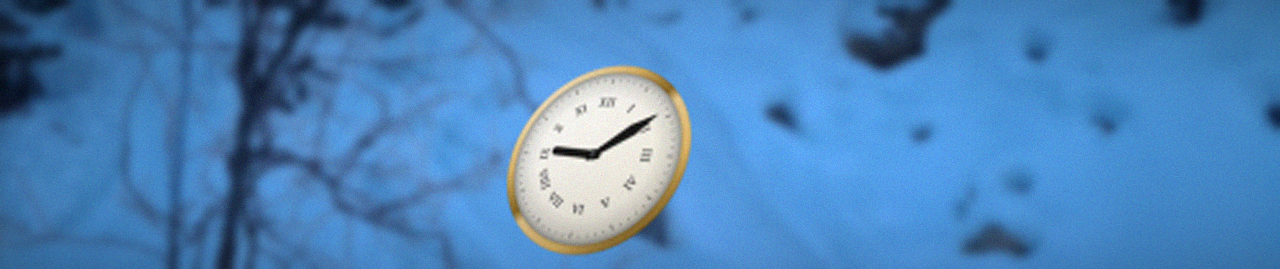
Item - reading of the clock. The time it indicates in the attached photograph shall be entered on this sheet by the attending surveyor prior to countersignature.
9:09
